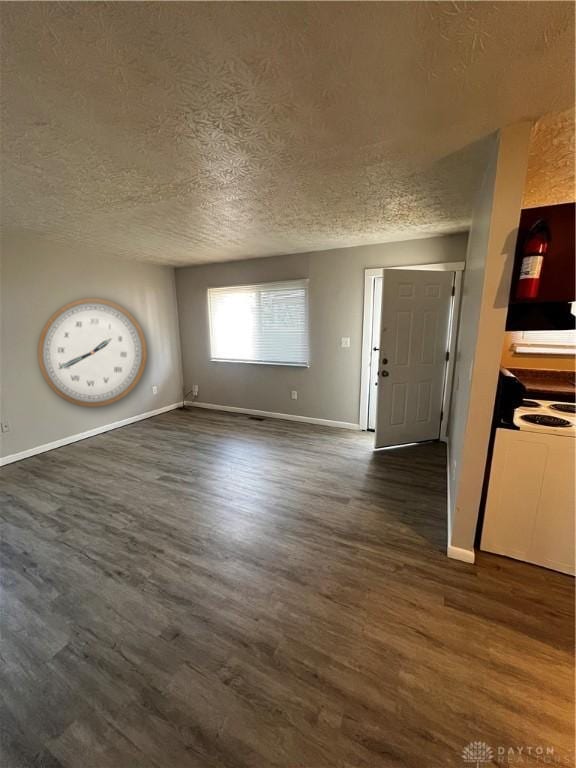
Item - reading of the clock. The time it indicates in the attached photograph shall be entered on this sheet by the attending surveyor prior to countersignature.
1:40
